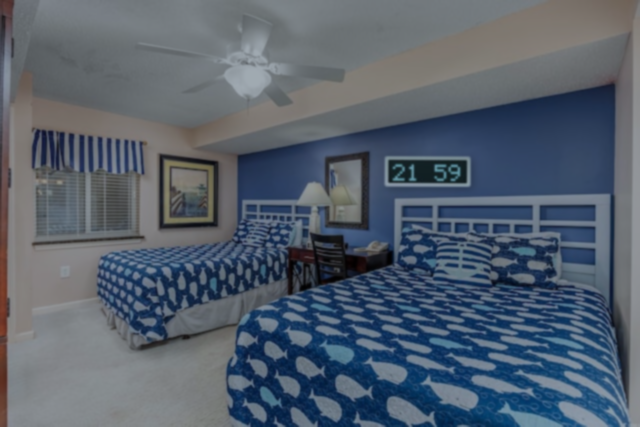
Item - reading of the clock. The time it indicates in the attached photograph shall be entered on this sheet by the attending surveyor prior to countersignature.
21:59
